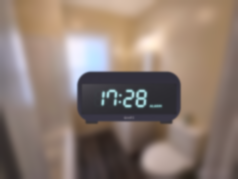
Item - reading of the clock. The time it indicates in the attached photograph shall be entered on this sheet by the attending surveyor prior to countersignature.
17:28
